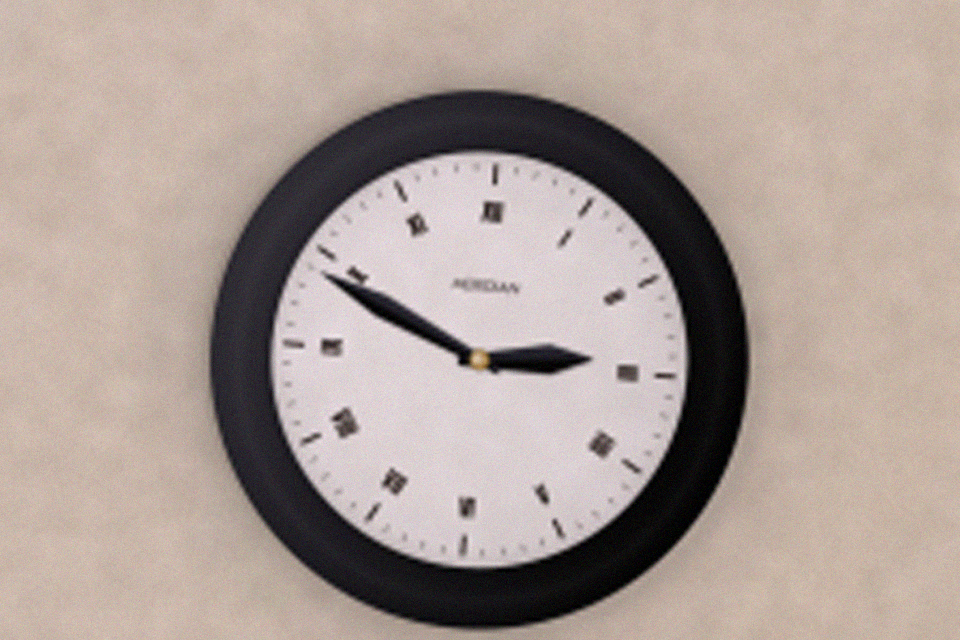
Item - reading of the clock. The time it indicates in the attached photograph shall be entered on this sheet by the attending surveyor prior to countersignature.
2:49
